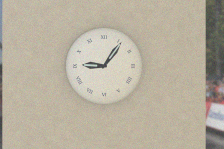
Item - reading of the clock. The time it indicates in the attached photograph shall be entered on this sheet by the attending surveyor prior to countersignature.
9:06
